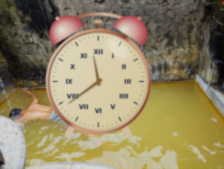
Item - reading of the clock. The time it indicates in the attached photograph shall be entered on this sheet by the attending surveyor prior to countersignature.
11:39
